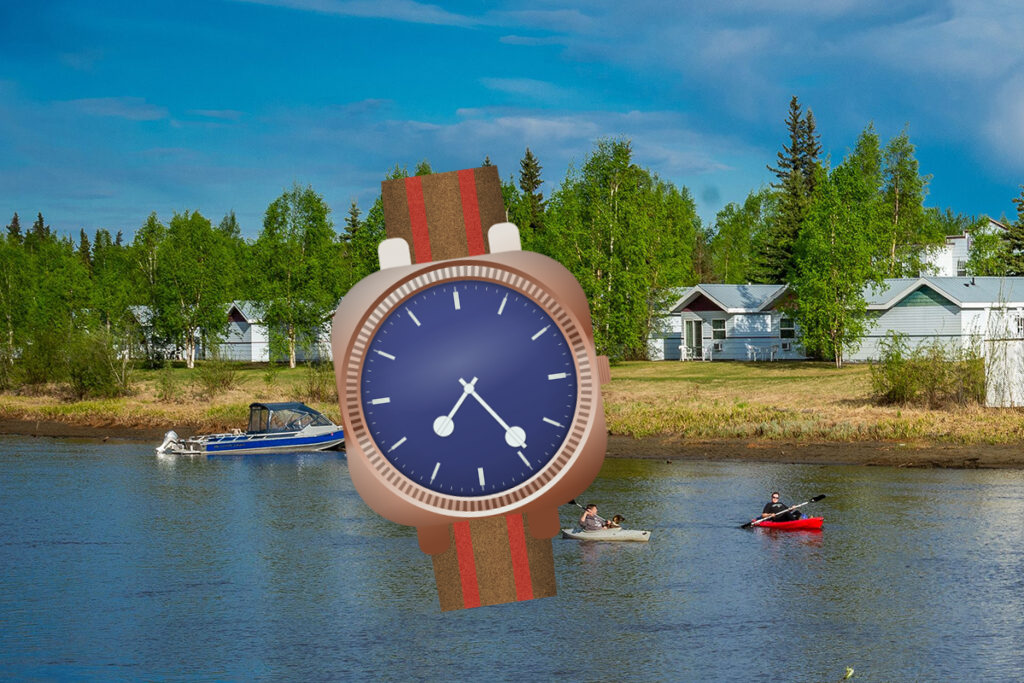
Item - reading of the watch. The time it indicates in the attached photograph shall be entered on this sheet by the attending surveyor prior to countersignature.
7:24
